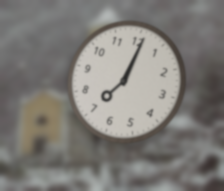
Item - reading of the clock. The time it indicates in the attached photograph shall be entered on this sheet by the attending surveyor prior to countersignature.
7:01
